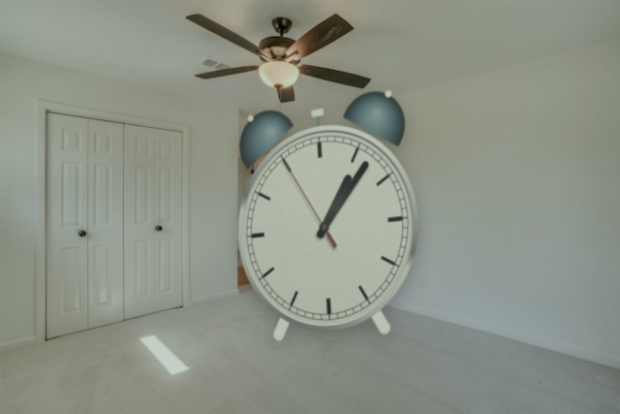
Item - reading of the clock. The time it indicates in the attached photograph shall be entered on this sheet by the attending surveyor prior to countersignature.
1:06:55
